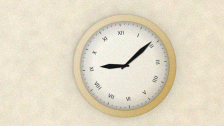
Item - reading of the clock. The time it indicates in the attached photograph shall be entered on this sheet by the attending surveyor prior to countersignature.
9:09
